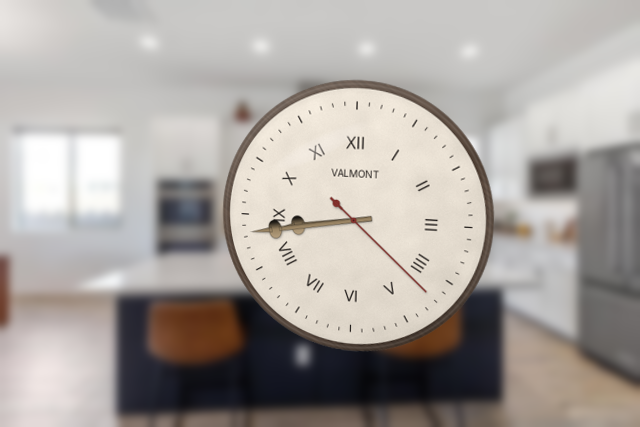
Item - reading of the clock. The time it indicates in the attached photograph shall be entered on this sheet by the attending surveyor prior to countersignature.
8:43:22
